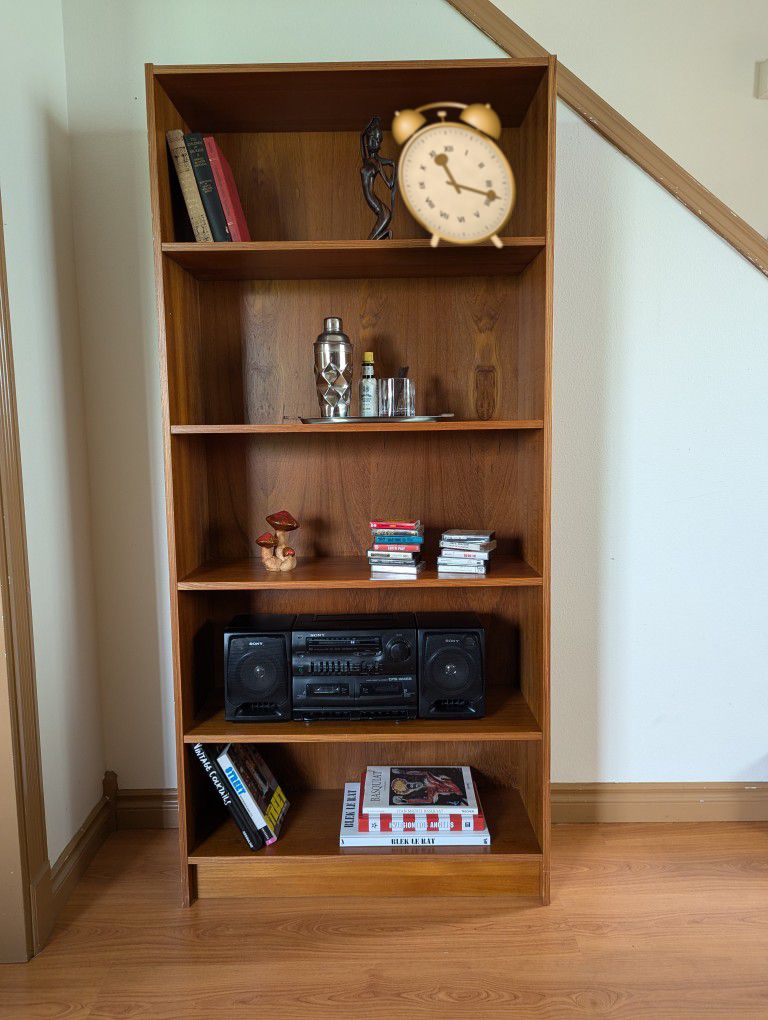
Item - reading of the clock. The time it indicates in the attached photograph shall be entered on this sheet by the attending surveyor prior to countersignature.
11:18
